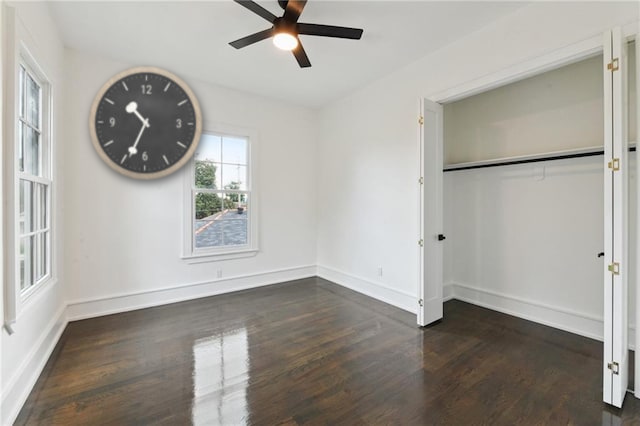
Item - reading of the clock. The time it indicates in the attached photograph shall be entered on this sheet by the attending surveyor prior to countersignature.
10:34
